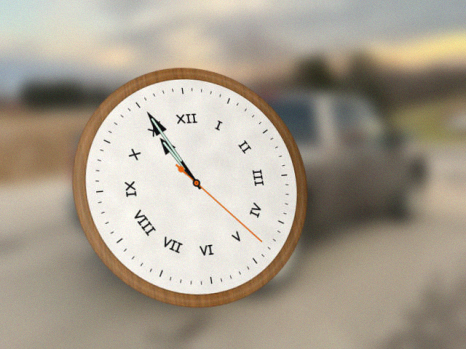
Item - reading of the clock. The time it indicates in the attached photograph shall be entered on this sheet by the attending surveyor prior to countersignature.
10:55:23
